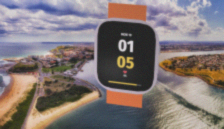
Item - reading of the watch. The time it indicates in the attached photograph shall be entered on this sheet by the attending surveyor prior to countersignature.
1:05
